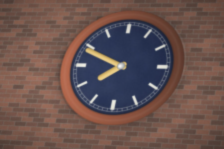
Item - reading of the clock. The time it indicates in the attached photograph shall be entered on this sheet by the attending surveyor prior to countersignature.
7:49
